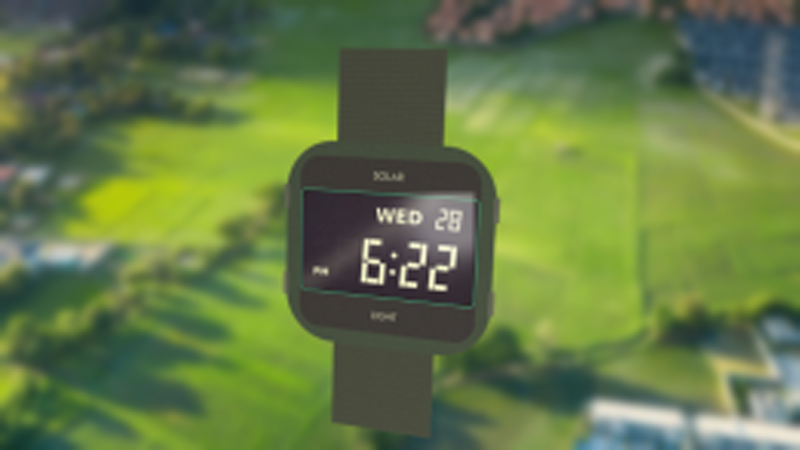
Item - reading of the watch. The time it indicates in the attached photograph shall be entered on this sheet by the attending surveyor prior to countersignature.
6:22
